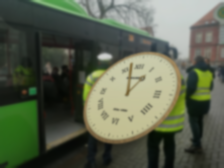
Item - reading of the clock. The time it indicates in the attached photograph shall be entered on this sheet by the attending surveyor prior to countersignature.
12:57
